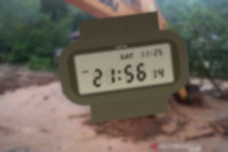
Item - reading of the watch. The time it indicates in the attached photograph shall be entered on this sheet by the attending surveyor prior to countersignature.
21:56:14
